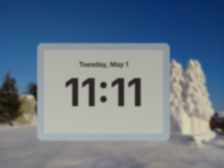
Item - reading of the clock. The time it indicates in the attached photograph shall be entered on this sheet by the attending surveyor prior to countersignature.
11:11
